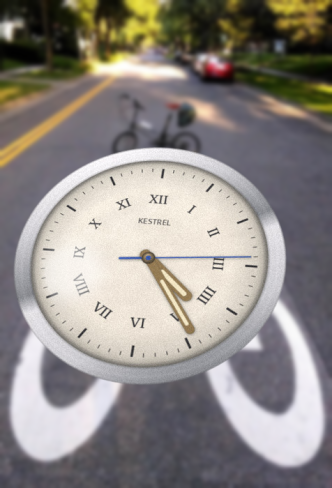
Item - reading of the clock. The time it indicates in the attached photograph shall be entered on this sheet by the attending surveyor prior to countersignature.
4:24:14
